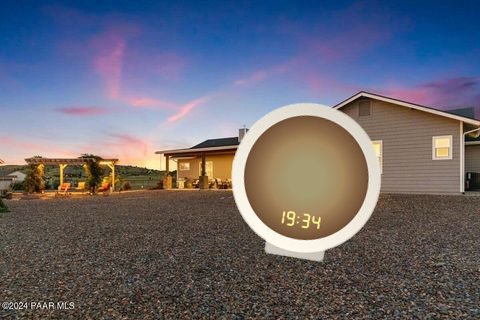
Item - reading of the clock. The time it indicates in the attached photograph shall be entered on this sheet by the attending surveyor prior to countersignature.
19:34
